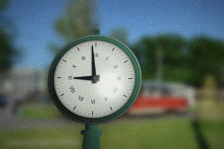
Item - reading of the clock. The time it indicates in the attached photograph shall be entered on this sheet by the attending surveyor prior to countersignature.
8:59
